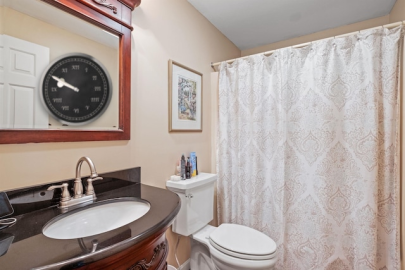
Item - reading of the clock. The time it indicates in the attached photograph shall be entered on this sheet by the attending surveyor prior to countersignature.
9:50
